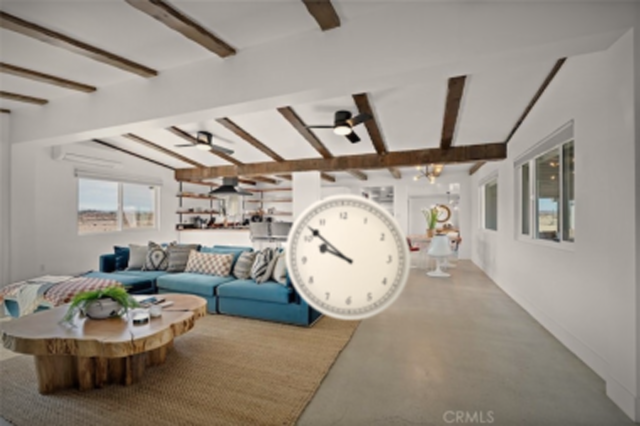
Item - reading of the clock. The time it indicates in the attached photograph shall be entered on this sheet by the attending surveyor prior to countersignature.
9:52
